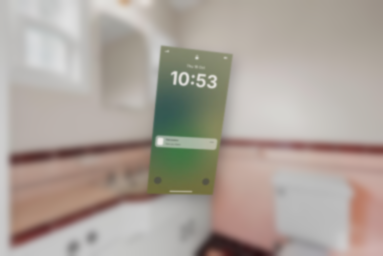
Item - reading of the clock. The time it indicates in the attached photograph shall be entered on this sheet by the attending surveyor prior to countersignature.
10:53
